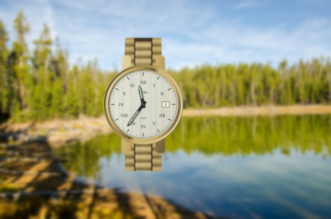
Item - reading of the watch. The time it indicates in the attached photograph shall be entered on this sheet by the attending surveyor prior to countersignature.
11:36
